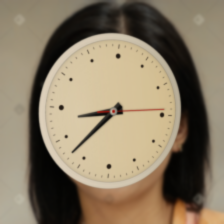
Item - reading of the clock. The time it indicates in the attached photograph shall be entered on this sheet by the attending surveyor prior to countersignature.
8:37:14
